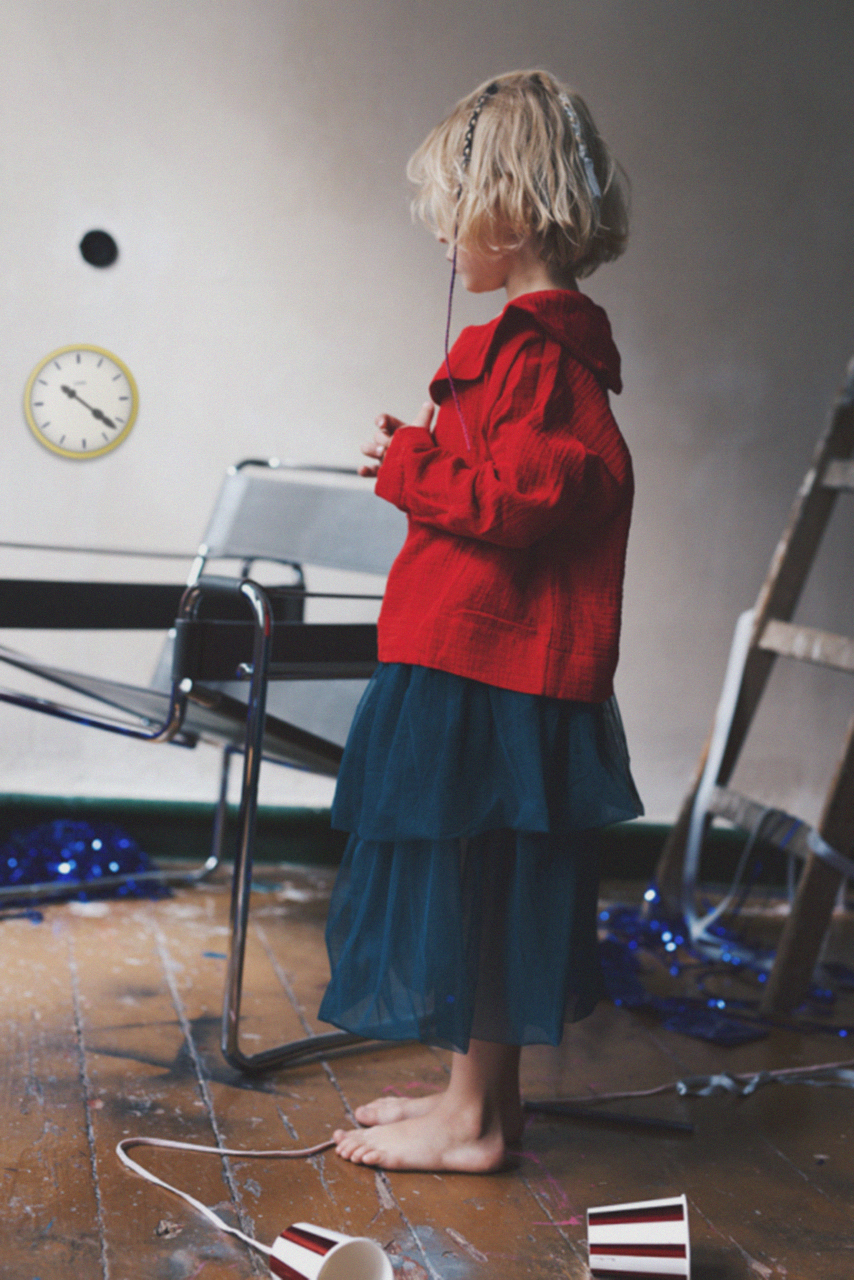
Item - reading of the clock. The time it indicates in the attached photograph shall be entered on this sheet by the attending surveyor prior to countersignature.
10:22
